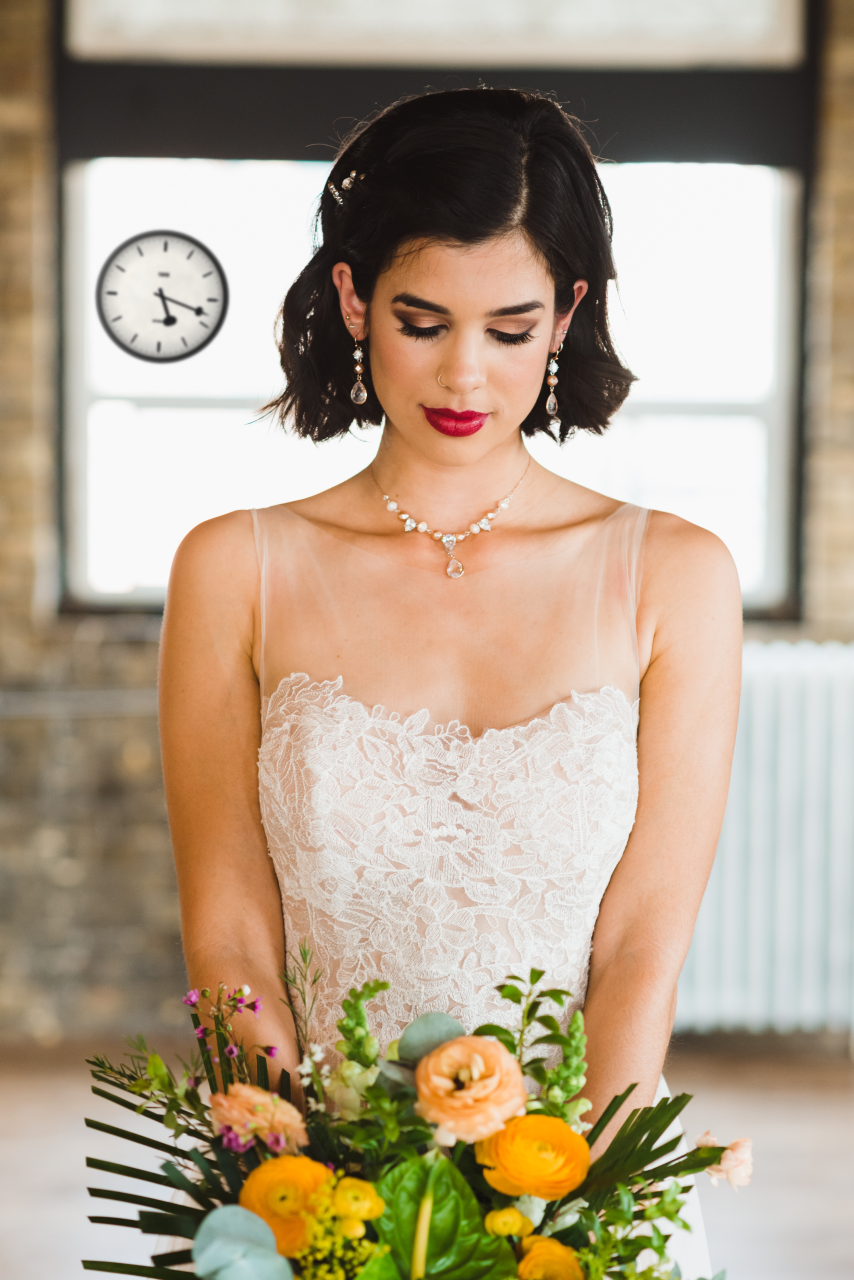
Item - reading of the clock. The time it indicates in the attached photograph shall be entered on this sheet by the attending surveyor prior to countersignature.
5:18
